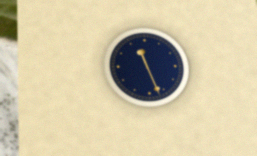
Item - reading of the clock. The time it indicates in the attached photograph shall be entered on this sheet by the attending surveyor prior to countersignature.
11:27
